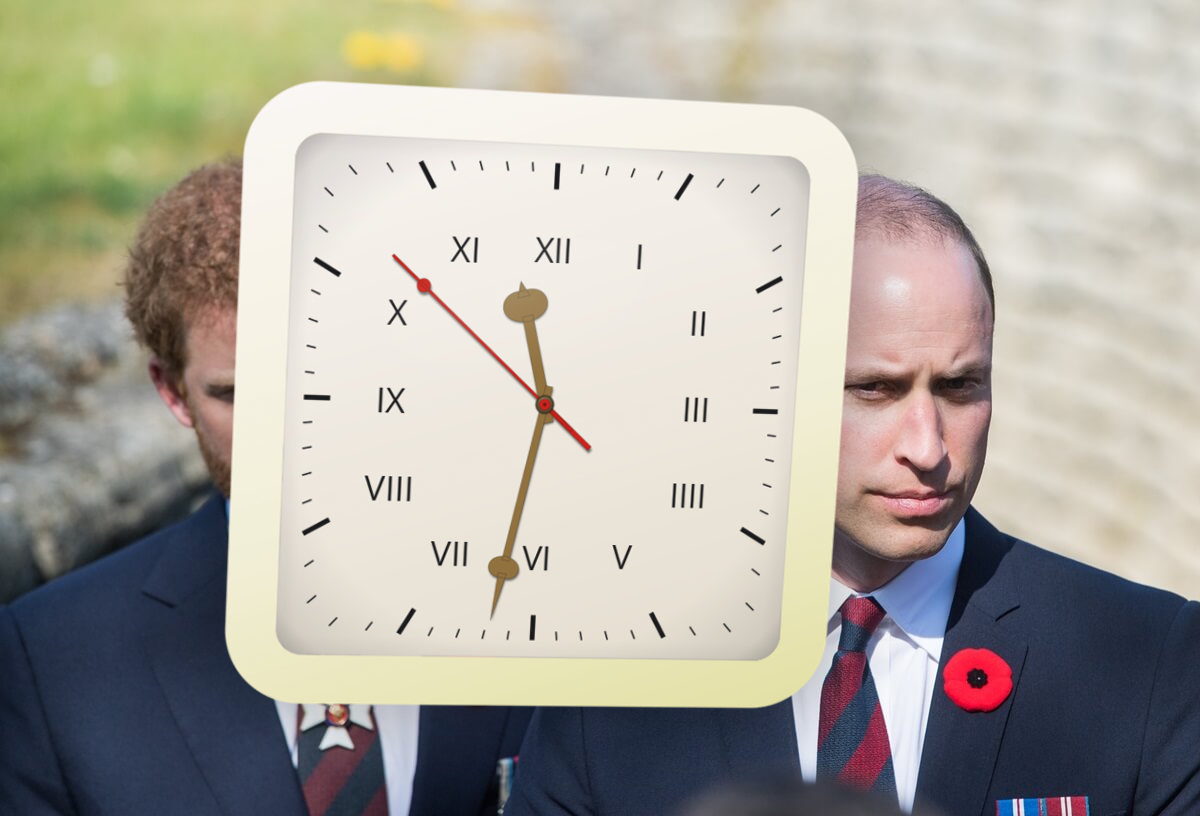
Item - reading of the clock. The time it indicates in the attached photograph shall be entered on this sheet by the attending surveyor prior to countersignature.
11:31:52
